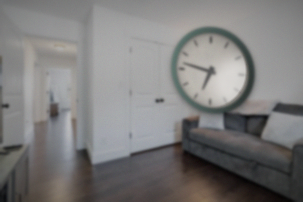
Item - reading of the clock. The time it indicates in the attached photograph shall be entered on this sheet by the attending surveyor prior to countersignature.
6:47
